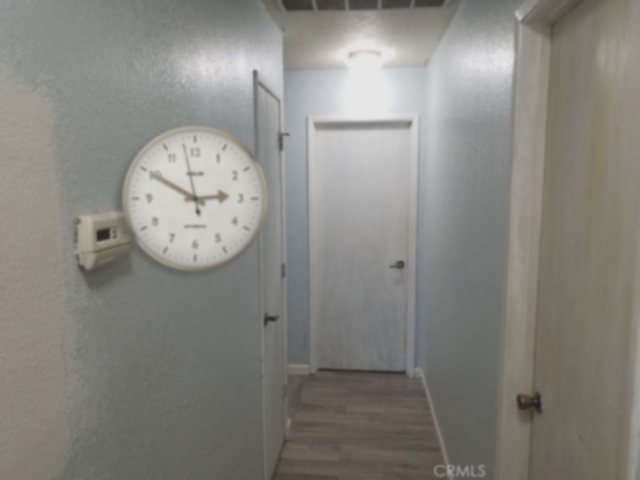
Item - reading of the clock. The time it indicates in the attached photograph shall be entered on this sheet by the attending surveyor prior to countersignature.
2:49:58
